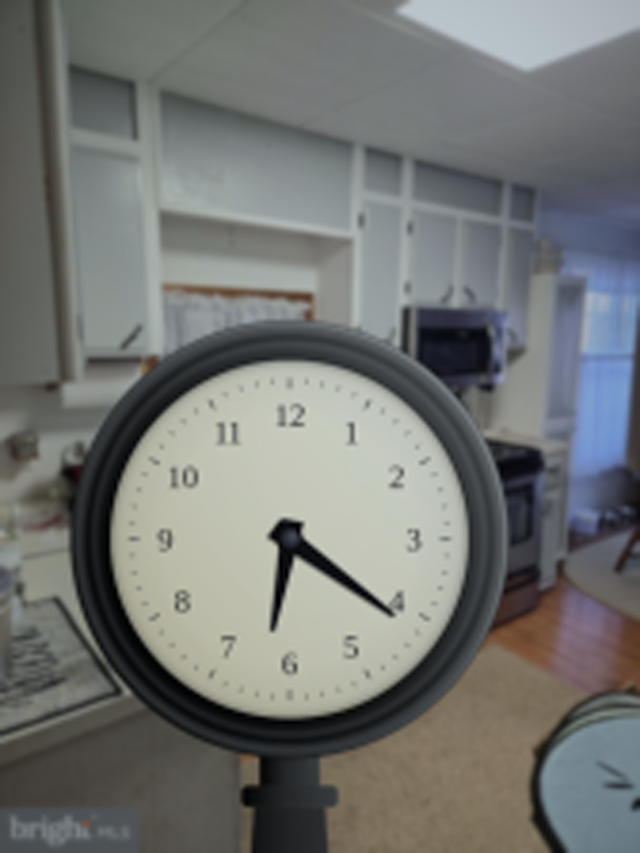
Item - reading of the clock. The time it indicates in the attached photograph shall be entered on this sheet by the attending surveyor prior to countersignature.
6:21
